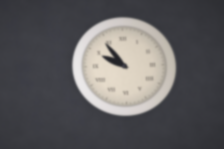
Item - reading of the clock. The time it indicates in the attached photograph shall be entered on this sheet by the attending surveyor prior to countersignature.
9:54
